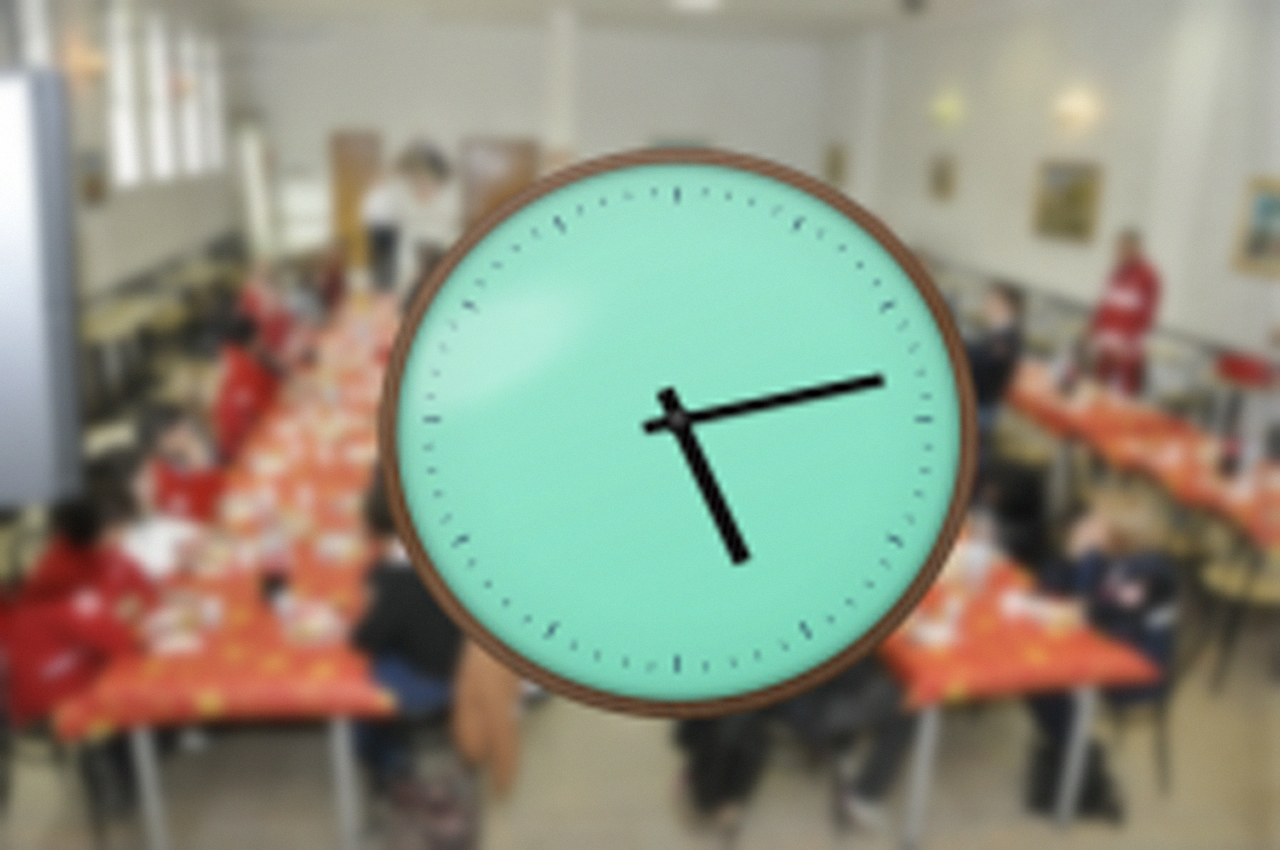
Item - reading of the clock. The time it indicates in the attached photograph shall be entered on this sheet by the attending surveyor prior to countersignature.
5:13
